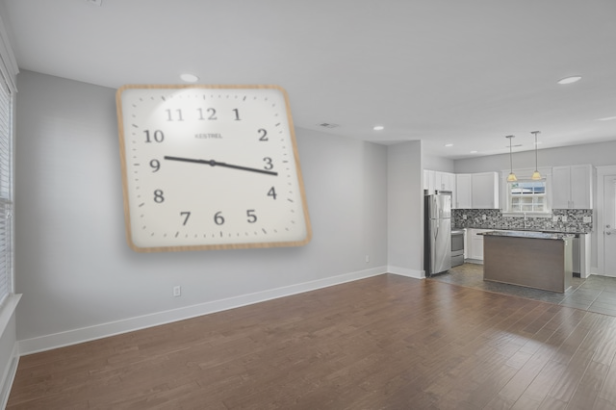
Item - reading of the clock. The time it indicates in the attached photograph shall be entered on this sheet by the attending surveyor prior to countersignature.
9:17
